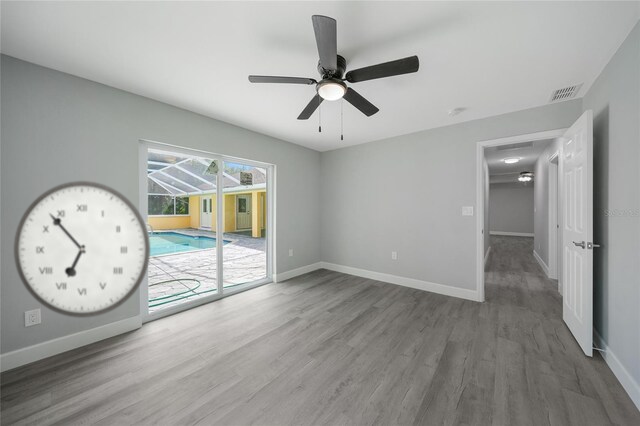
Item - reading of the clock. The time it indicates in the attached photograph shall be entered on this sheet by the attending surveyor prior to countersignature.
6:53
